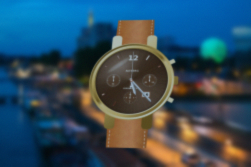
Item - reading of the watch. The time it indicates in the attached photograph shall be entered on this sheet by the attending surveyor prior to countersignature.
5:23
